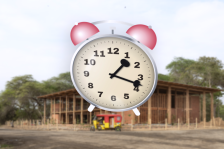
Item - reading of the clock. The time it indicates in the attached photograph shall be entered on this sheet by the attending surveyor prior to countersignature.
1:18
